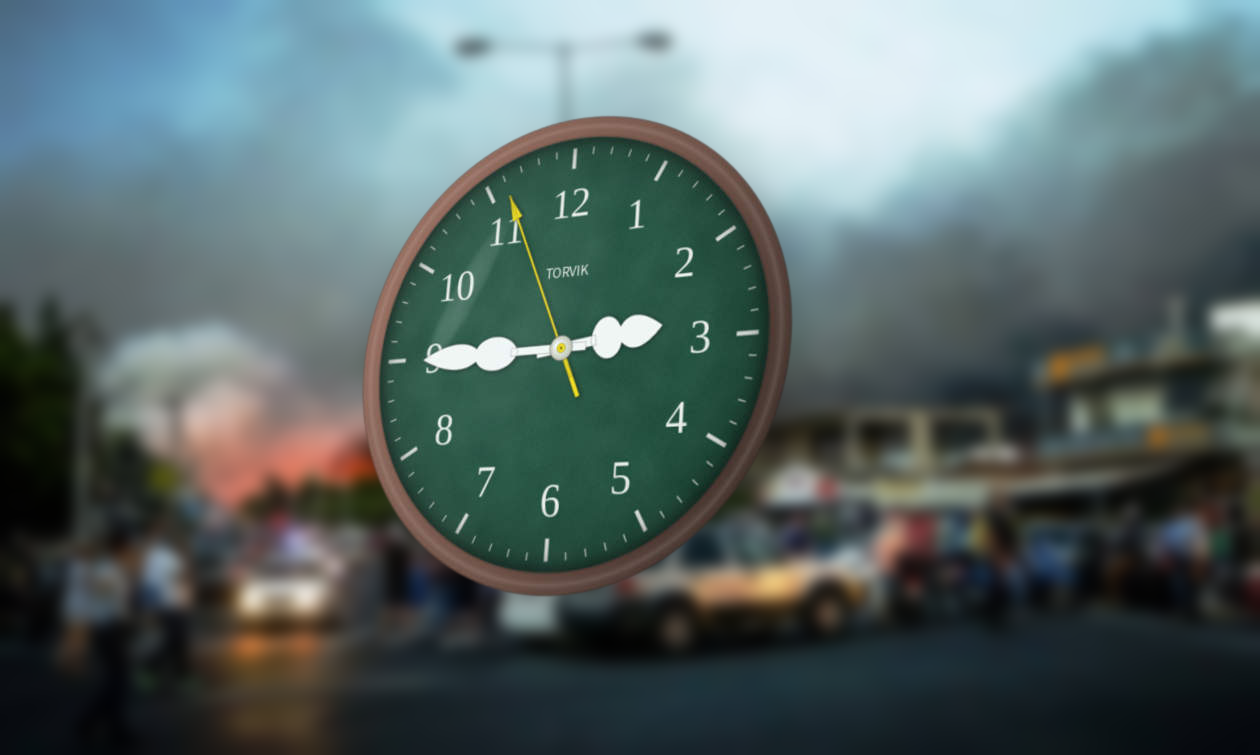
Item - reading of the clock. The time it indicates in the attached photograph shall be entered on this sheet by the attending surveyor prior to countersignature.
2:44:56
